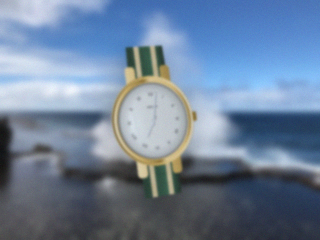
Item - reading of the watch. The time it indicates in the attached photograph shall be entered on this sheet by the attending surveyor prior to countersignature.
7:02
